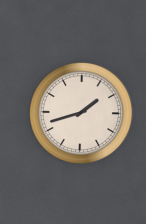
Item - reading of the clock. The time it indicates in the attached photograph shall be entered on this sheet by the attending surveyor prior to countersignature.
1:42
